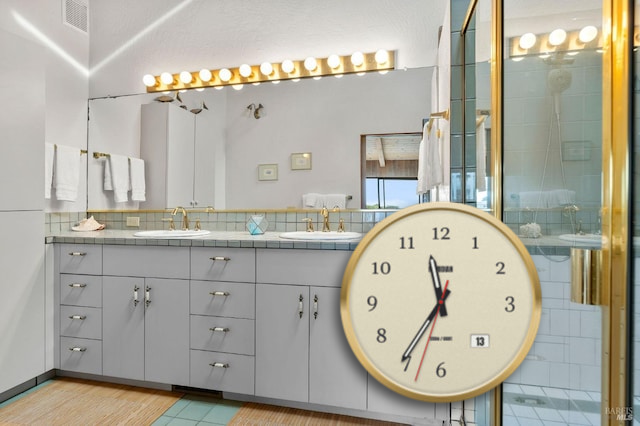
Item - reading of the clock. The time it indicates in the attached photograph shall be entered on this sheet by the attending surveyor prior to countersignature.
11:35:33
